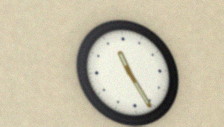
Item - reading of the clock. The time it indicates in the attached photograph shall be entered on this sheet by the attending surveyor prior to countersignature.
11:26
